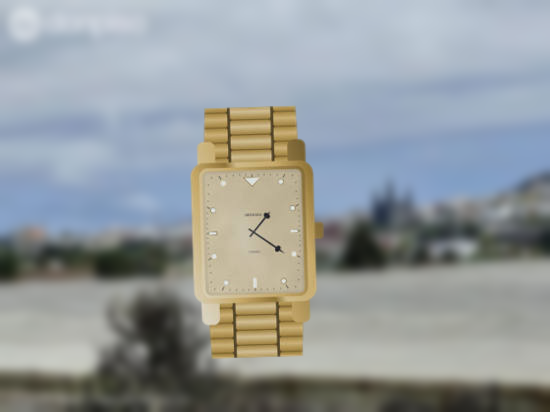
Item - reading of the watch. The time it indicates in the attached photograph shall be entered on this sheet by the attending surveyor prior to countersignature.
1:21
